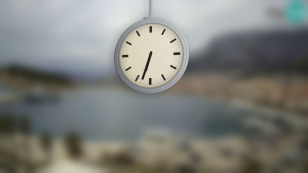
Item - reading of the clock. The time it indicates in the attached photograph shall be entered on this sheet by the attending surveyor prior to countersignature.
6:33
